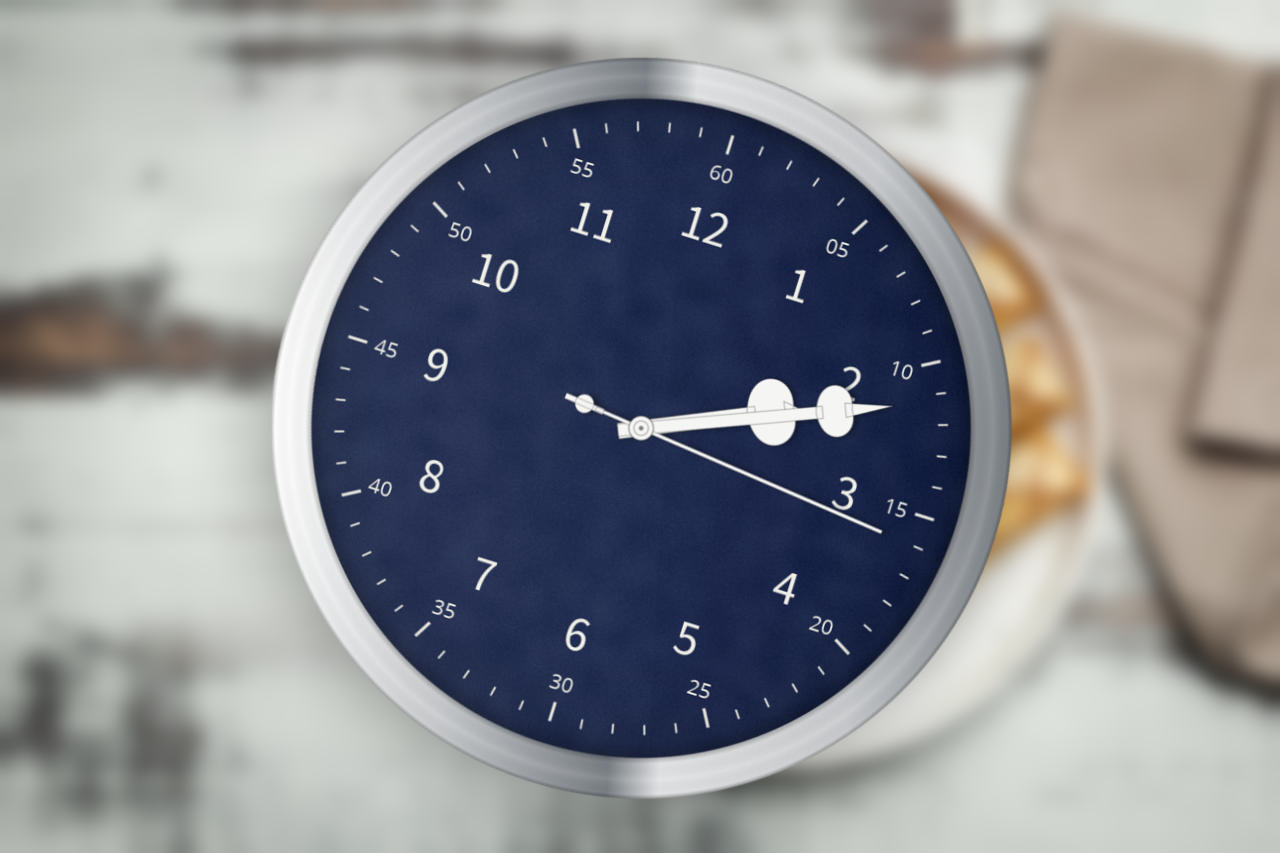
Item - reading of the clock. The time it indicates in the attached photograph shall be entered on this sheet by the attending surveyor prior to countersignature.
2:11:16
